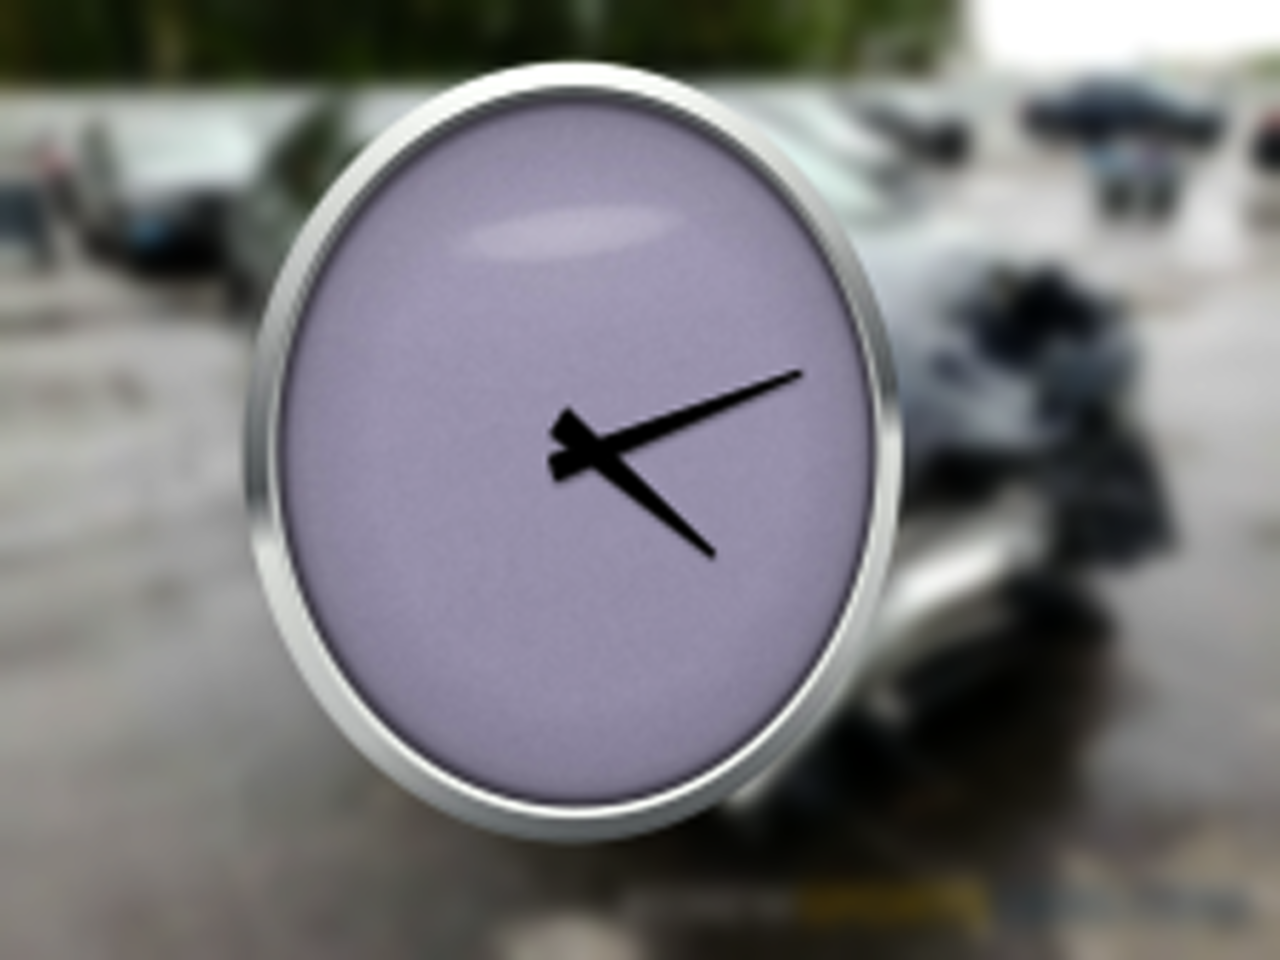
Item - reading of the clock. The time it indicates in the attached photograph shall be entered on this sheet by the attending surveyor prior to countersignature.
4:12
